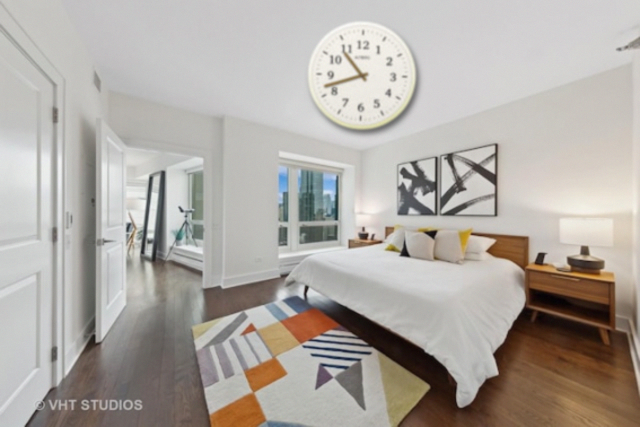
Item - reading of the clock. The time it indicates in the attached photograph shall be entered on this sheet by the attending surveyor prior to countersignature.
10:42
